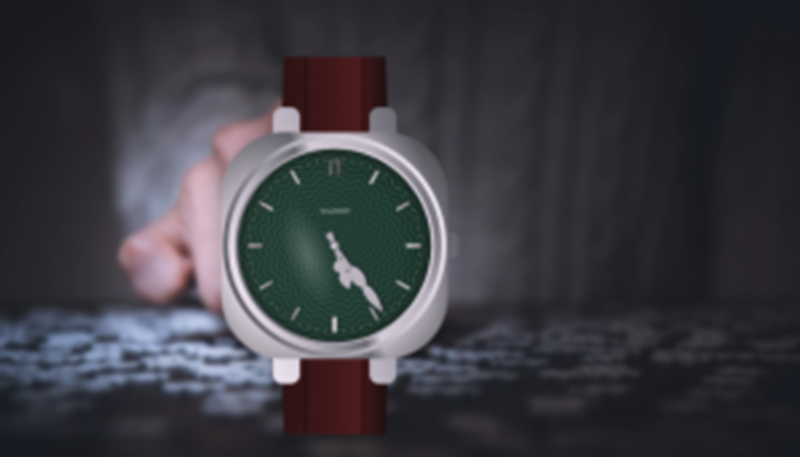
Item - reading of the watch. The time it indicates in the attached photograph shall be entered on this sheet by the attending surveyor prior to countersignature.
5:24
